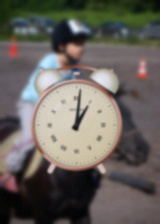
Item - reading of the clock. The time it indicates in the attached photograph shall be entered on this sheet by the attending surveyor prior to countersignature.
1:01
